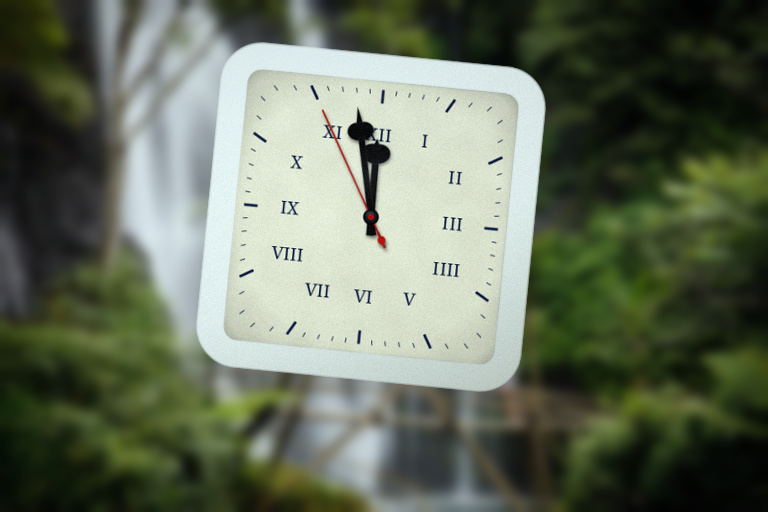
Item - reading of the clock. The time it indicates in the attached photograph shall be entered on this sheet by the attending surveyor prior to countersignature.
11:57:55
